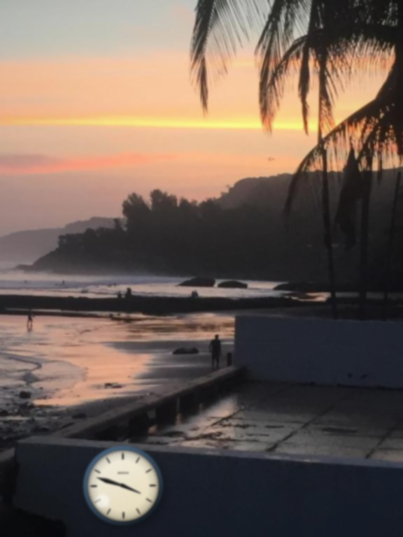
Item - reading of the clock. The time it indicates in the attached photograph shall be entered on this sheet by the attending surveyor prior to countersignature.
3:48
